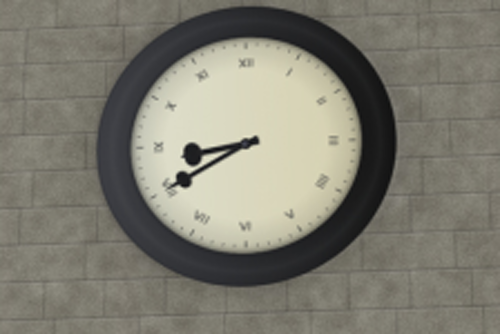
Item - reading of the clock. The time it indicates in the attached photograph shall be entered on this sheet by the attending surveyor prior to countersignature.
8:40
